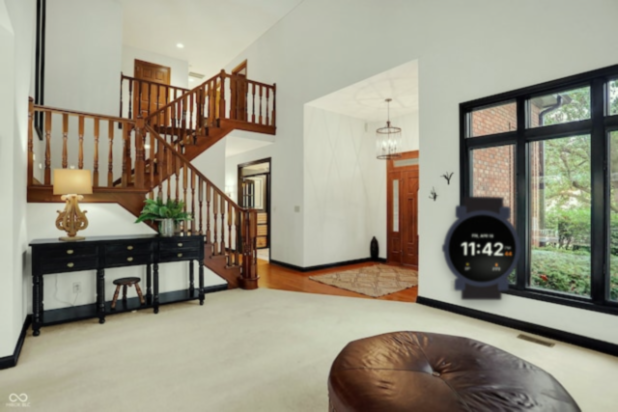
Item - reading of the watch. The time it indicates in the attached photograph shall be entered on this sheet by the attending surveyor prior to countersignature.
11:42
